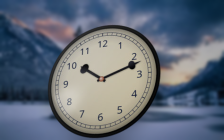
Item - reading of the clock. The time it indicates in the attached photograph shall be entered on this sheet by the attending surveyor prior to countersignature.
10:12
